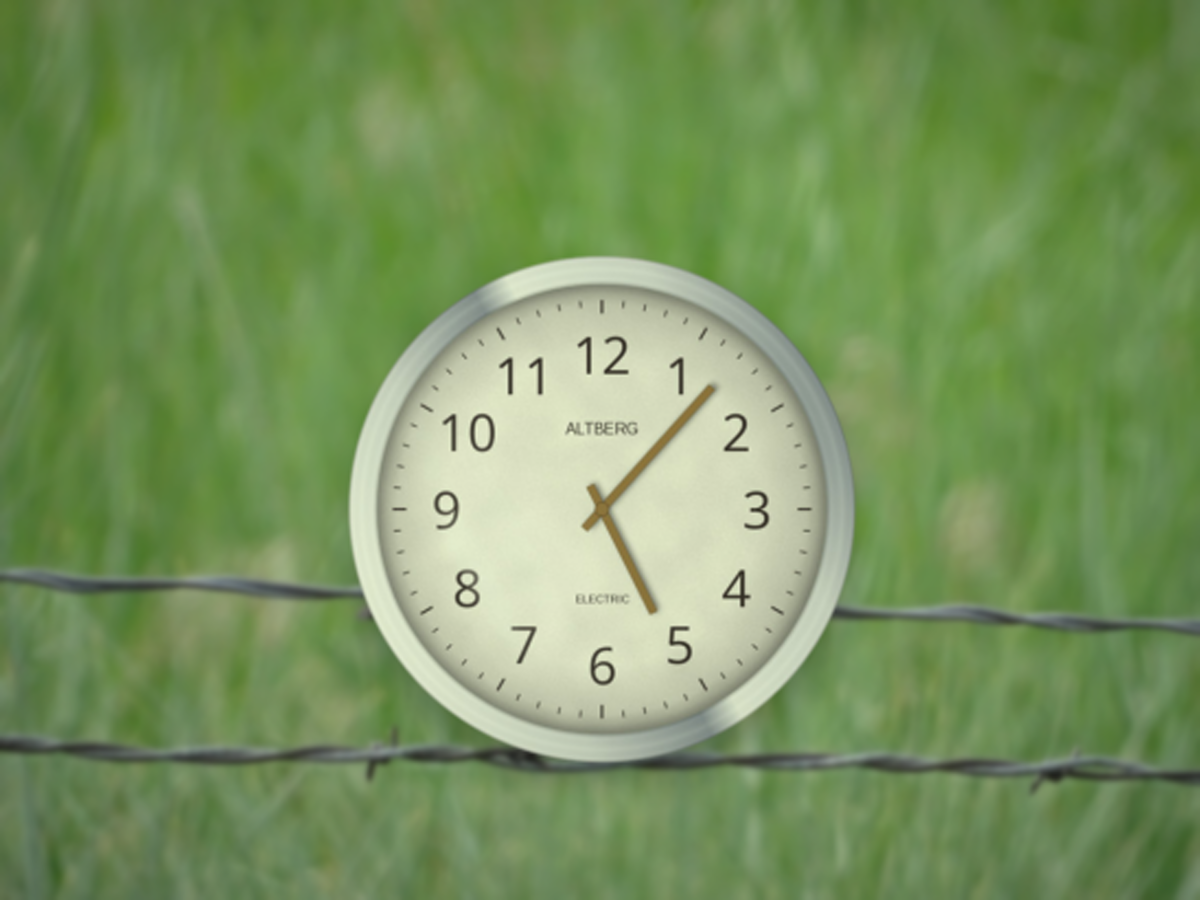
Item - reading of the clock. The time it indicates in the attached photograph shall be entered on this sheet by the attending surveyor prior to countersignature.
5:07
